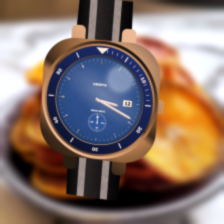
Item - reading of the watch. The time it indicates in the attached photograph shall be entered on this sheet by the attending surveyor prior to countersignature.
3:19
